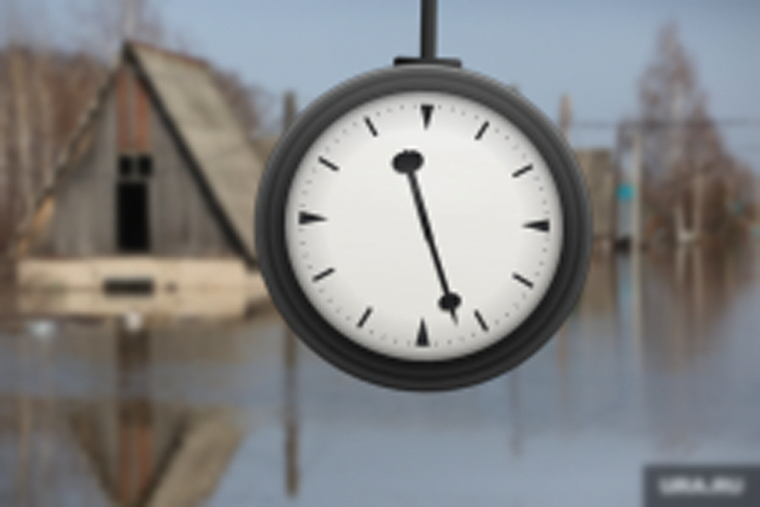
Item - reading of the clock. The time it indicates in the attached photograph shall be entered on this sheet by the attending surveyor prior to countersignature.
11:27
